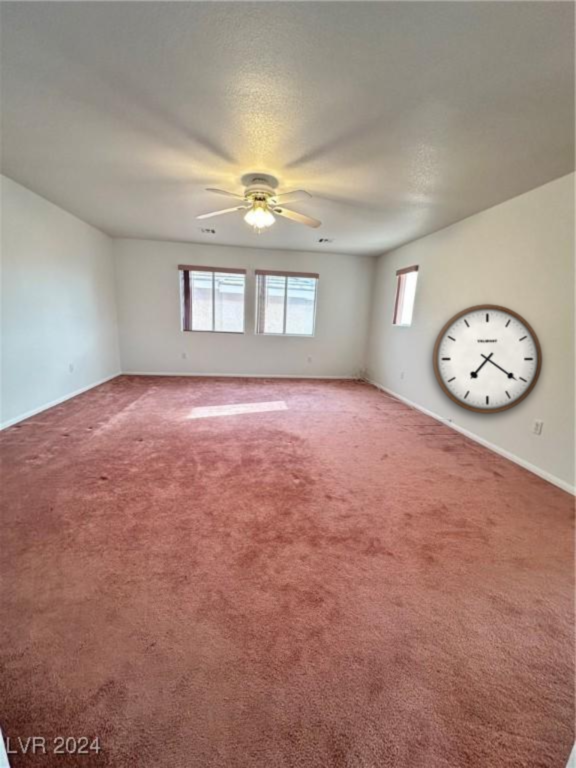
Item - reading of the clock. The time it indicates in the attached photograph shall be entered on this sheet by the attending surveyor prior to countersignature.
7:21
